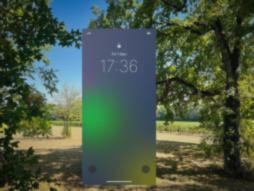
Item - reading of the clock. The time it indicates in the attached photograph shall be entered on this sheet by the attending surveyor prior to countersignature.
17:36
